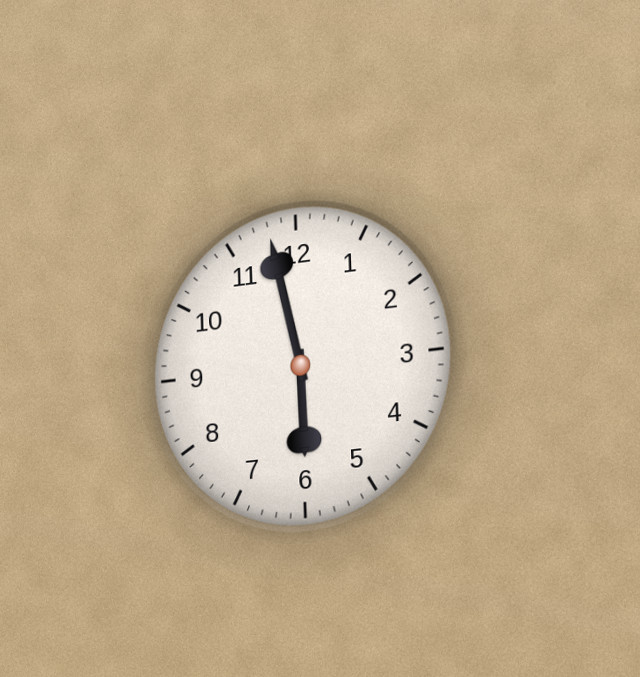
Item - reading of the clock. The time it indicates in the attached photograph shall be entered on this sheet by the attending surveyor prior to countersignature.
5:58
